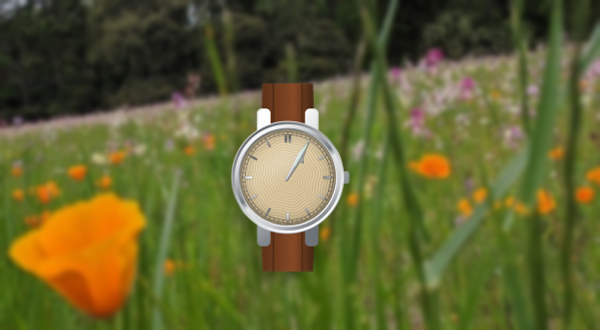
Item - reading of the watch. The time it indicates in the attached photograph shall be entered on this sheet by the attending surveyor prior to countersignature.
1:05
